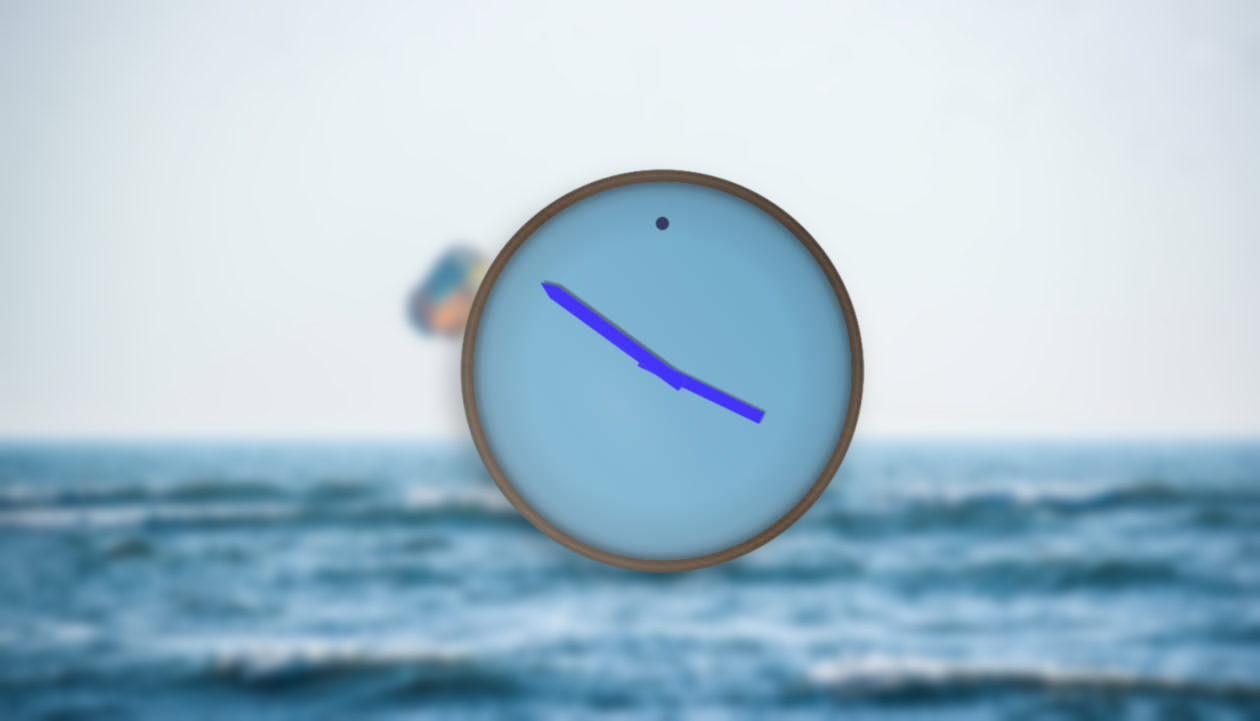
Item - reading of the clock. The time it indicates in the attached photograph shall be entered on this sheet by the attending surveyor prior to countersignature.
3:51
